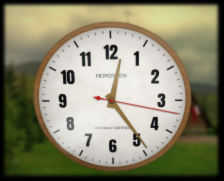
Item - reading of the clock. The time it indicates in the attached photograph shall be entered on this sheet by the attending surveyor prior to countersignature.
12:24:17
